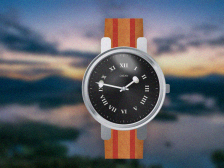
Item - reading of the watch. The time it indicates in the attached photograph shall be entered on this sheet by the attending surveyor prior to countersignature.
1:47
